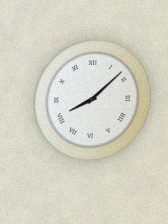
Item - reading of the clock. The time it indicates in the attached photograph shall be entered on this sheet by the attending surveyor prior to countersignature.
8:08
